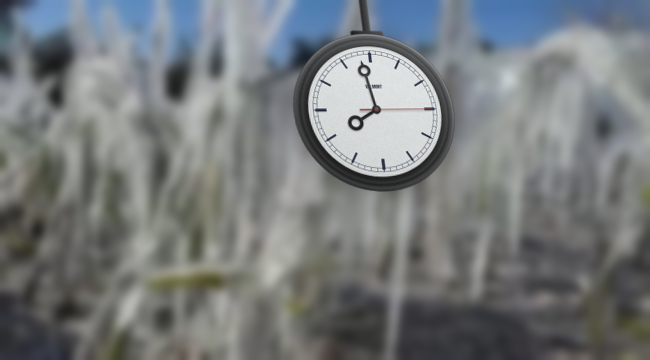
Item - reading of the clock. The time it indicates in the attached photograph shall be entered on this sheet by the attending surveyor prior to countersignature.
7:58:15
